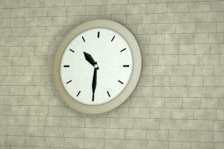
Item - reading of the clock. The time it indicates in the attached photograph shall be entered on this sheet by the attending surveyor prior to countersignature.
10:30
